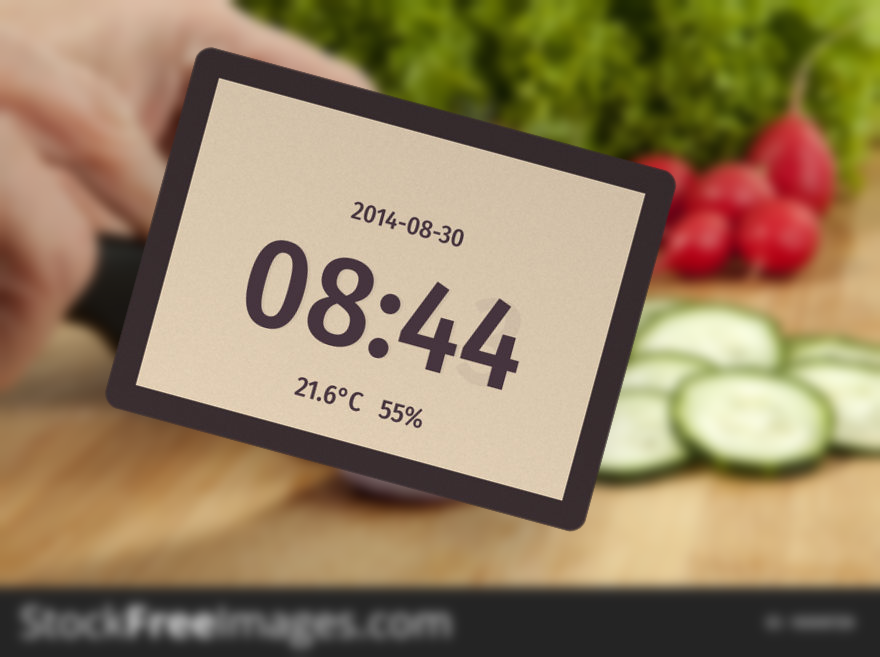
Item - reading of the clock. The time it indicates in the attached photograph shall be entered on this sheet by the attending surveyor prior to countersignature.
8:44
